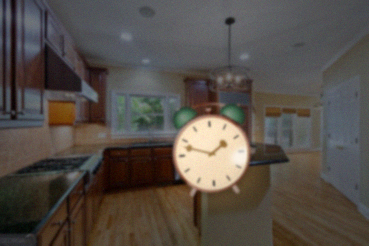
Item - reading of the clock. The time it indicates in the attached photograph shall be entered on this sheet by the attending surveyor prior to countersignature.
1:48
